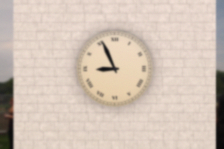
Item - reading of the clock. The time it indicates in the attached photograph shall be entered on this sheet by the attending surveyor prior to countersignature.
8:56
